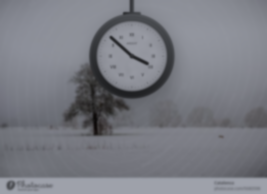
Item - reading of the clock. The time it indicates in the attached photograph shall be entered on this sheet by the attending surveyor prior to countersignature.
3:52
